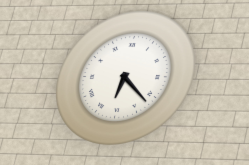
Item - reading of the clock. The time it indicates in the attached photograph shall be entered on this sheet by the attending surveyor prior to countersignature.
6:22
